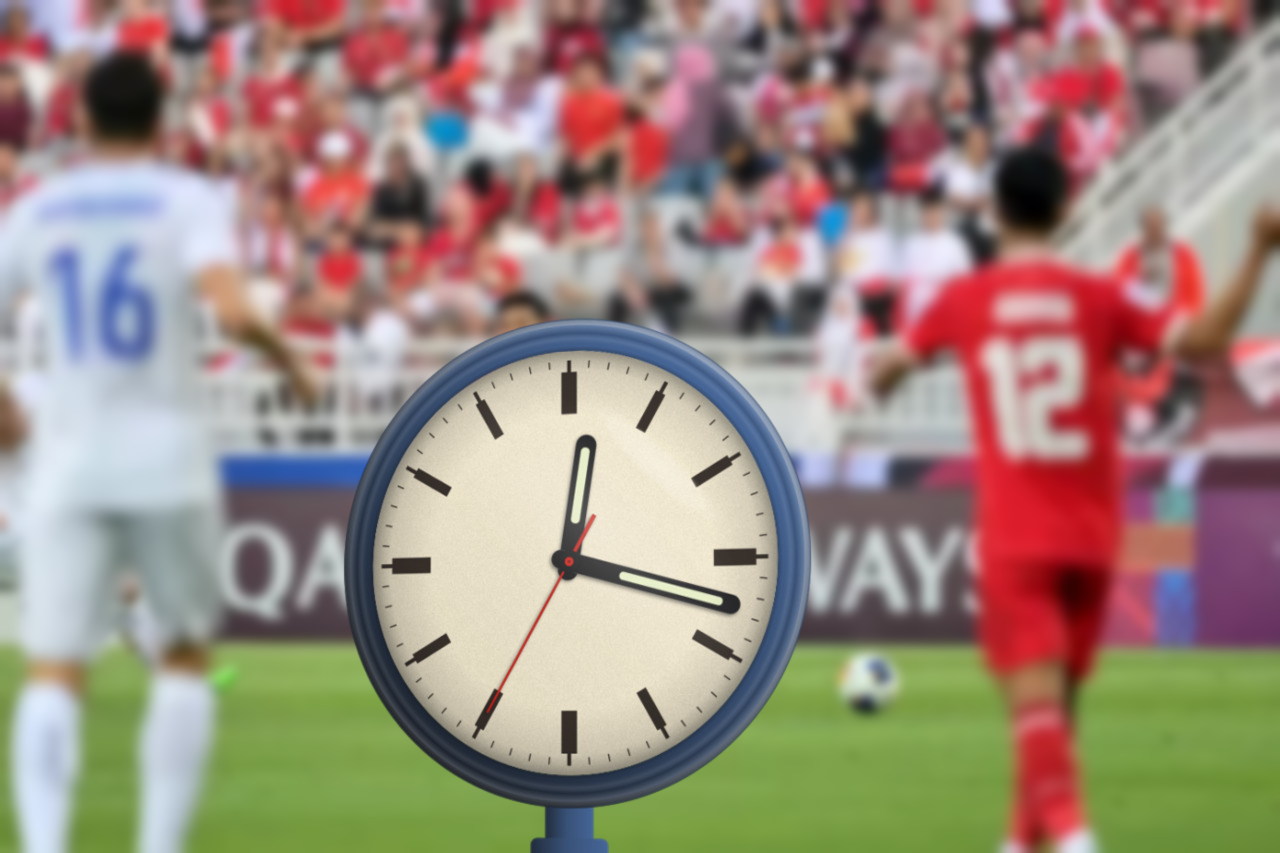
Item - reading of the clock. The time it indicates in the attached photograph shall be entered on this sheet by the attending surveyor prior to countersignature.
12:17:35
